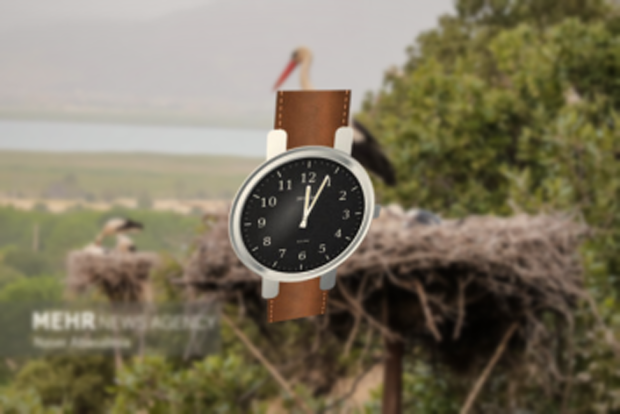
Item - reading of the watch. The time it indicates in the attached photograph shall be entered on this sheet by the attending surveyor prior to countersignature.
12:04
